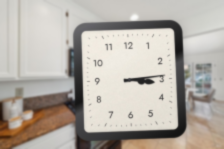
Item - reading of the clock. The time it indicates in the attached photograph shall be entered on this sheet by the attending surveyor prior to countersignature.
3:14
